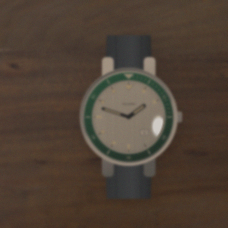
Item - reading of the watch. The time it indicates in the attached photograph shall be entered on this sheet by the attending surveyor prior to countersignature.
1:48
